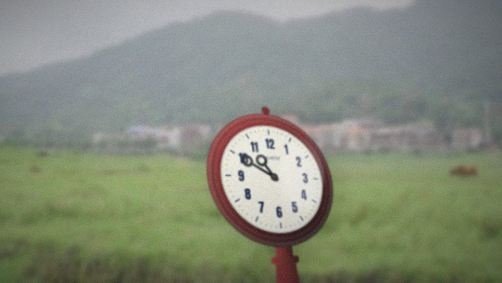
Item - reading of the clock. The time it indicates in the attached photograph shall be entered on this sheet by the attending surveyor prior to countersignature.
10:50
